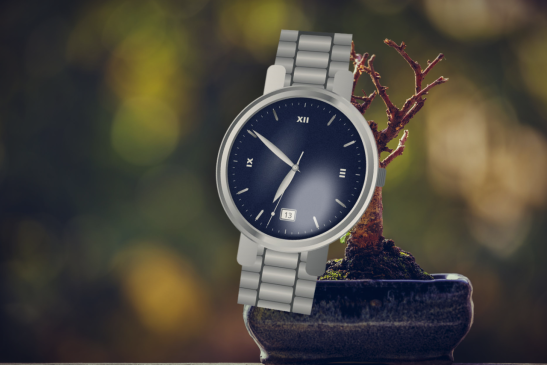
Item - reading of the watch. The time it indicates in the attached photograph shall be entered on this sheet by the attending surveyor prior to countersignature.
6:50:33
